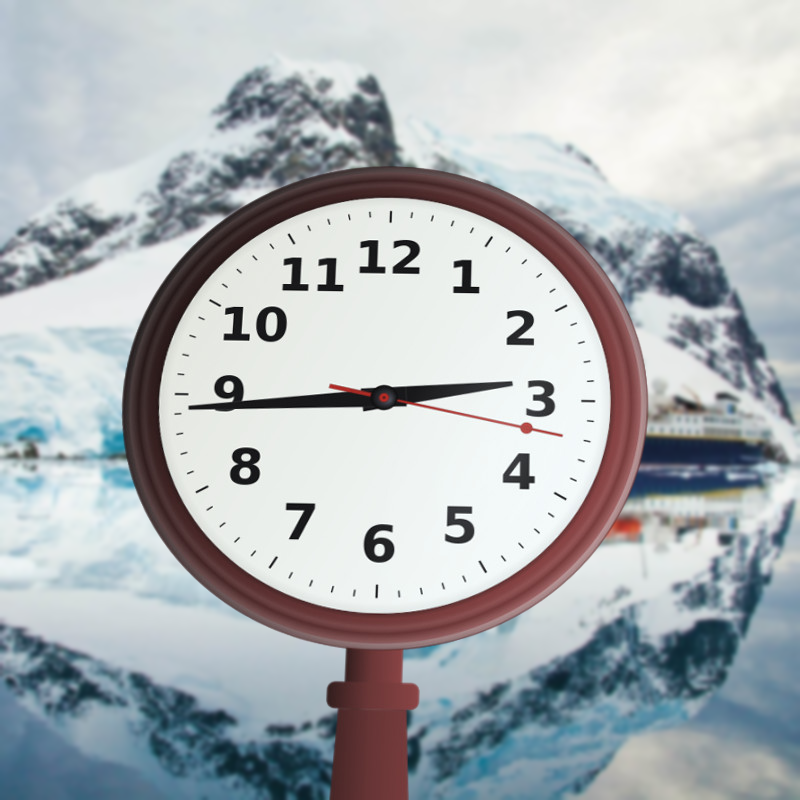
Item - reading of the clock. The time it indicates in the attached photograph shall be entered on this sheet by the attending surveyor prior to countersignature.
2:44:17
